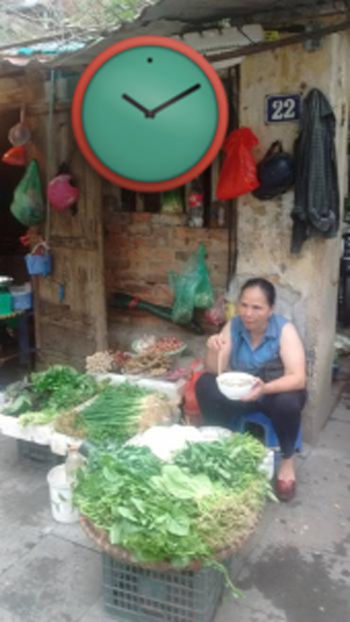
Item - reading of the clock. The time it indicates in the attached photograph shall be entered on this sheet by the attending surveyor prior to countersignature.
10:10
